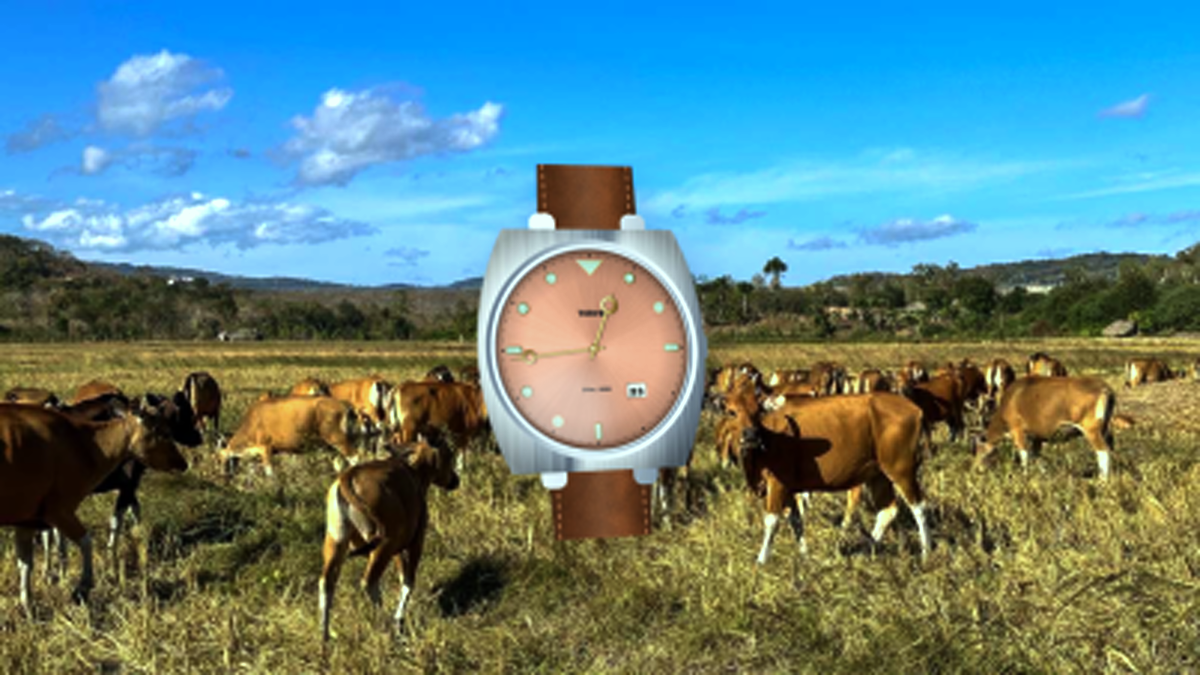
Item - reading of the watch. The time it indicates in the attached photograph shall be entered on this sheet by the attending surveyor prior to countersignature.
12:44
